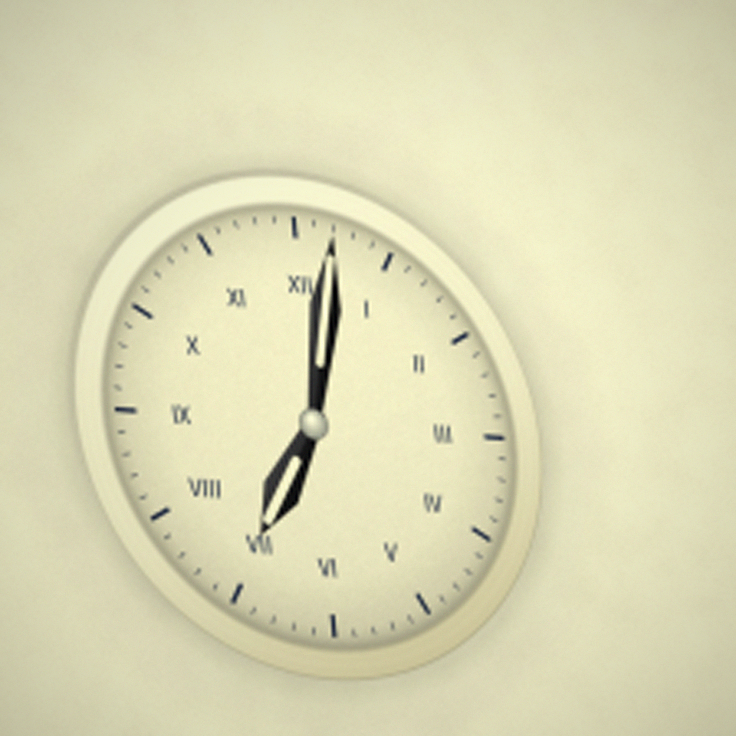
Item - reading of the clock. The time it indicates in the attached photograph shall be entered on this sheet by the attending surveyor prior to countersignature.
7:02
